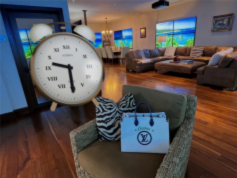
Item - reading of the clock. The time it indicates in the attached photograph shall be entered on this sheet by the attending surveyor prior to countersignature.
9:30
